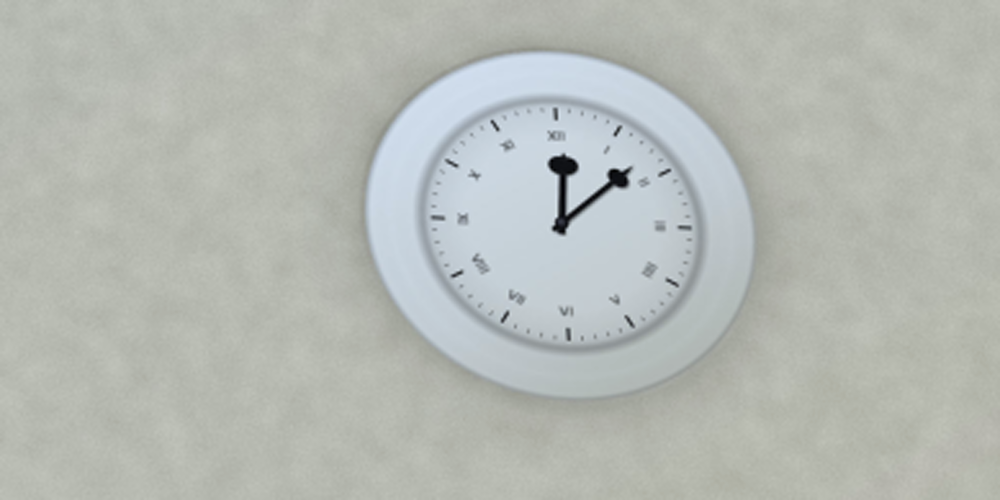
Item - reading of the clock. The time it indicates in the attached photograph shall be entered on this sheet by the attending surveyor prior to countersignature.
12:08
